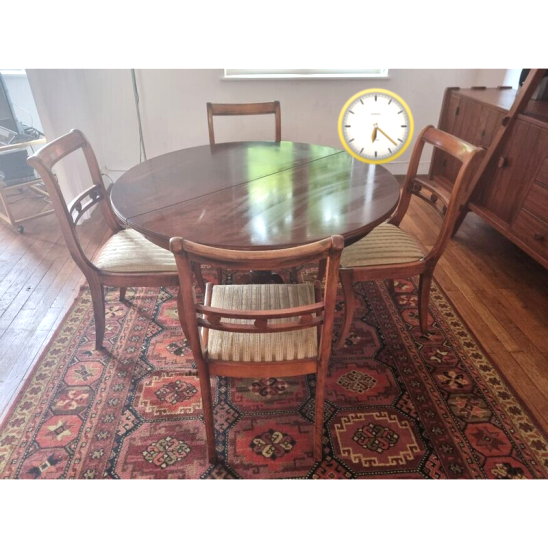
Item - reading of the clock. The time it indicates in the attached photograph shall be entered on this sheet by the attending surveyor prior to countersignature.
6:22
